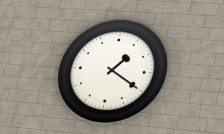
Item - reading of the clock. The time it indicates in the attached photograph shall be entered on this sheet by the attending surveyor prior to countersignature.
1:20
